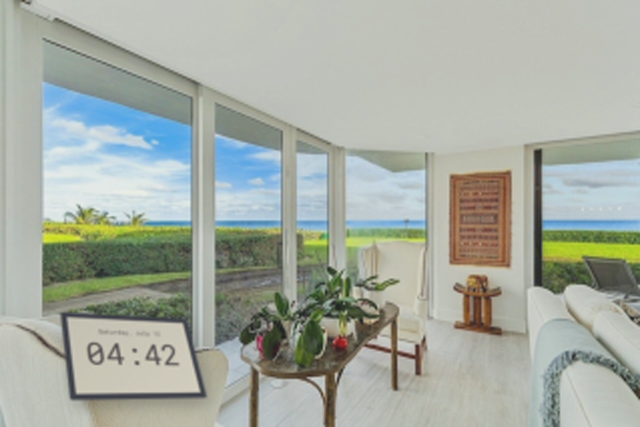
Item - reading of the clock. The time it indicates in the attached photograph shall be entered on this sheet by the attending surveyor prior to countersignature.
4:42
